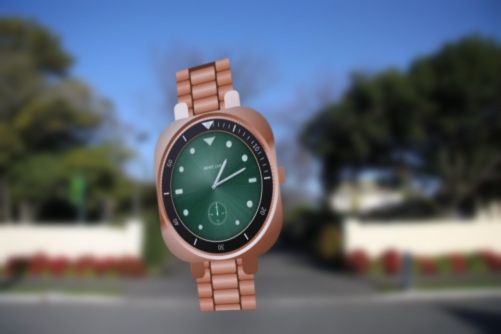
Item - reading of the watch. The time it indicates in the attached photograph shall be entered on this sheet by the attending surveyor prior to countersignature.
1:12
